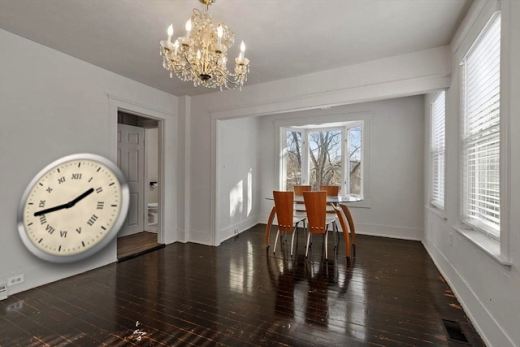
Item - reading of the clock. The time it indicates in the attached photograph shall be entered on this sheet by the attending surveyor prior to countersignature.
1:42
